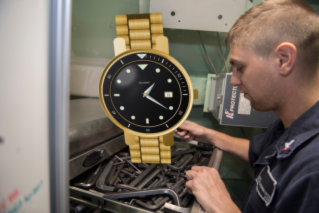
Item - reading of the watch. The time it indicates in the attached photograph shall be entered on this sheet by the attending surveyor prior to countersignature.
1:21
